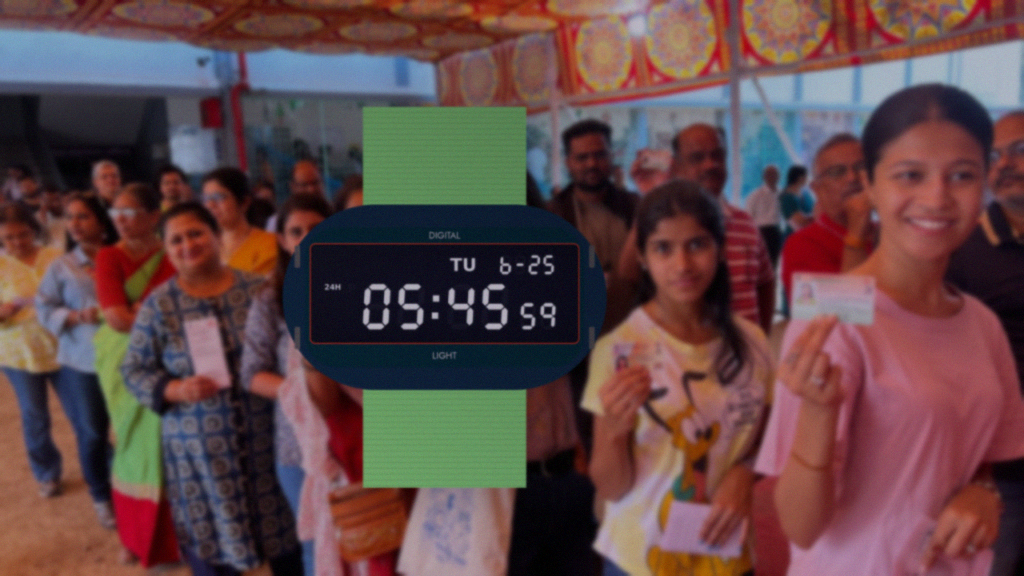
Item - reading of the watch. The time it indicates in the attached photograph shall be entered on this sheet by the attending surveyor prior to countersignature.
5:45:59
